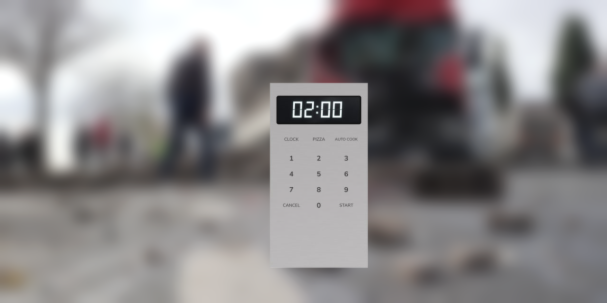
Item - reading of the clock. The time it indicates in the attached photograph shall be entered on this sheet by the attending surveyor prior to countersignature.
2:00
